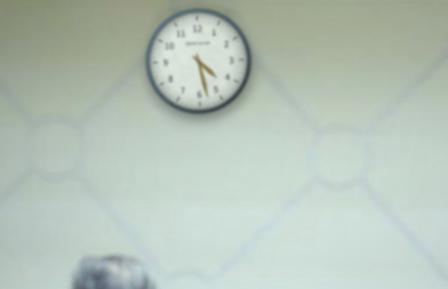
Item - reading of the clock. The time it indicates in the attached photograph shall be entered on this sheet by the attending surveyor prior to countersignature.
4:28
